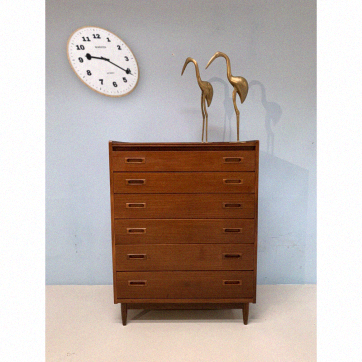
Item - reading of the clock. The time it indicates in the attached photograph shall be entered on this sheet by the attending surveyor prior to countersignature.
9:21
